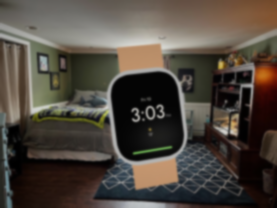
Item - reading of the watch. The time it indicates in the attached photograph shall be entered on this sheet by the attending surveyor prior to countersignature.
3:03
